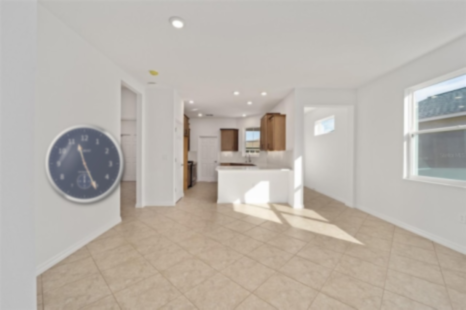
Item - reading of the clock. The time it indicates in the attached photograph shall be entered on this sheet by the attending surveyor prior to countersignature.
11:26
